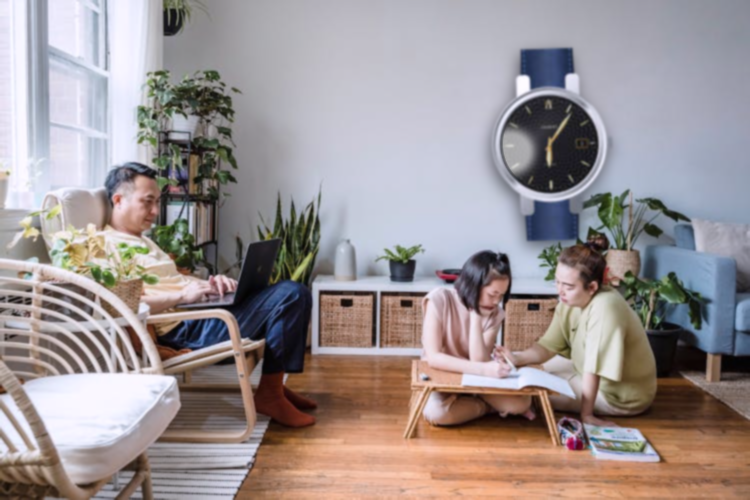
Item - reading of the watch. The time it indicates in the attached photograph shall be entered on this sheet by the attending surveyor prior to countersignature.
6:06
